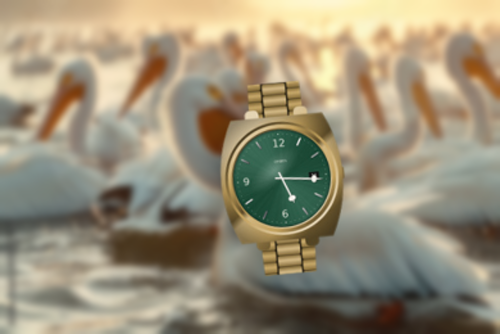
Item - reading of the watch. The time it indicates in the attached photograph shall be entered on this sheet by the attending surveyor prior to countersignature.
5:16
